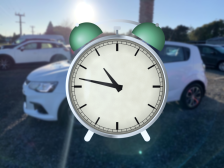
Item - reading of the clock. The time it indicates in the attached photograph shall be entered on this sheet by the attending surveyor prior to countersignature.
10:47
